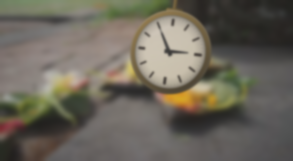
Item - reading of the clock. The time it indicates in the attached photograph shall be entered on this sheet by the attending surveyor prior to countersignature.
2:55
